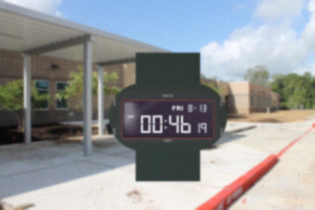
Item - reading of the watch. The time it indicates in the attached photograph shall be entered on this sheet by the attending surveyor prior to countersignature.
0:46
